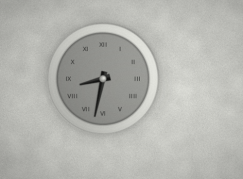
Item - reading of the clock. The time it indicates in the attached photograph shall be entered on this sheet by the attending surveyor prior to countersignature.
8:32
